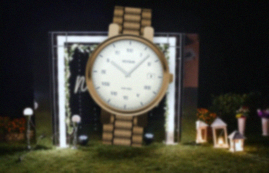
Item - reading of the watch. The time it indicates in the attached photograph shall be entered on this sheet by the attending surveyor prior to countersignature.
10:07
